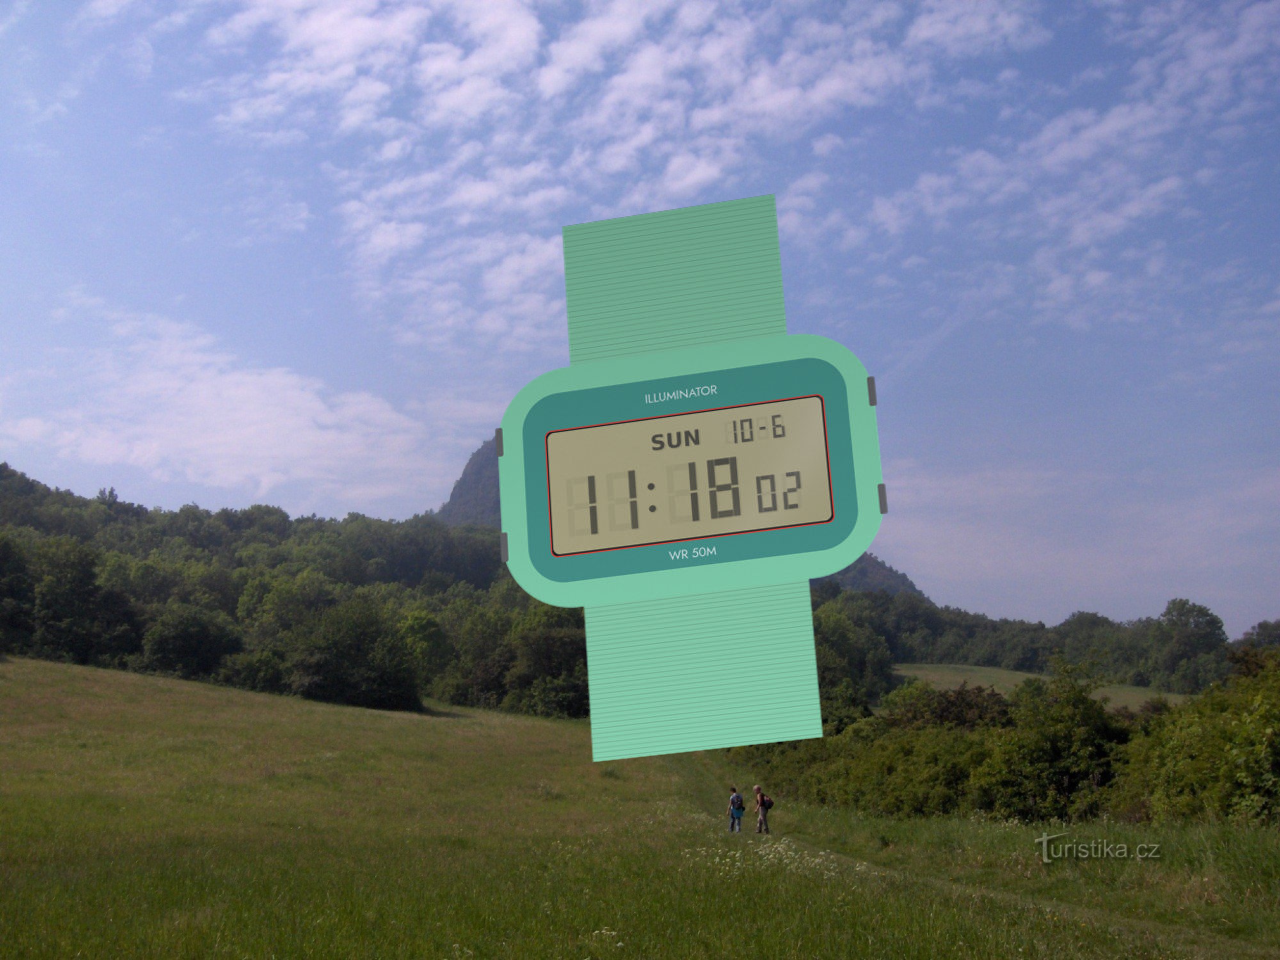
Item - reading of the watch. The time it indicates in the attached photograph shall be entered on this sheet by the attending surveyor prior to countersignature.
11:18:02
